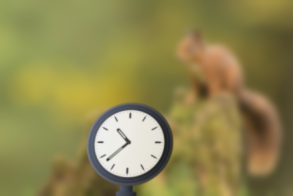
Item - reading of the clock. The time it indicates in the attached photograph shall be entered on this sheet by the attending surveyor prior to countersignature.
10:38
